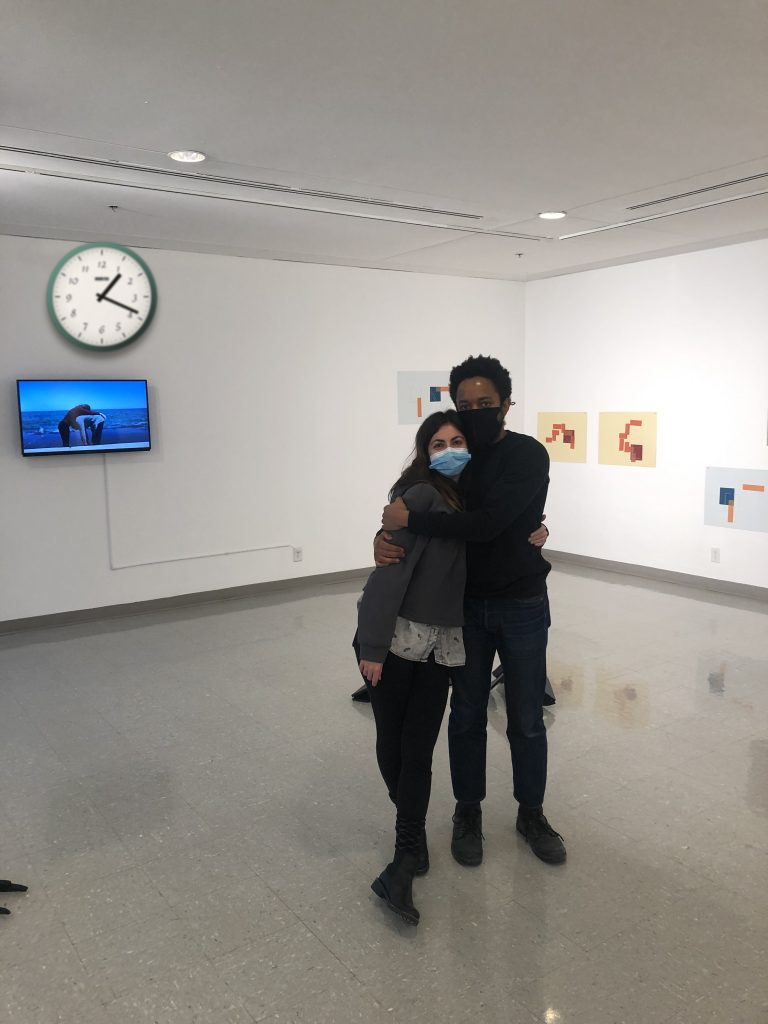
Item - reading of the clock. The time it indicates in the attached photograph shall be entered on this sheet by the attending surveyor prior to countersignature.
1:19
